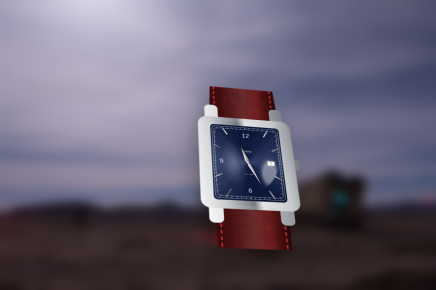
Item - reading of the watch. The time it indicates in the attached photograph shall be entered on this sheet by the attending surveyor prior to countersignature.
11:26
